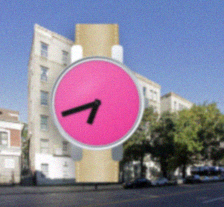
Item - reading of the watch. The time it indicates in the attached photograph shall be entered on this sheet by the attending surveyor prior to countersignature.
6:42
